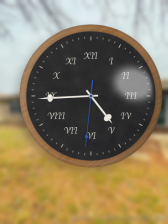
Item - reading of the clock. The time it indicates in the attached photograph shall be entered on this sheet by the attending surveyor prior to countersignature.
4:44:31
